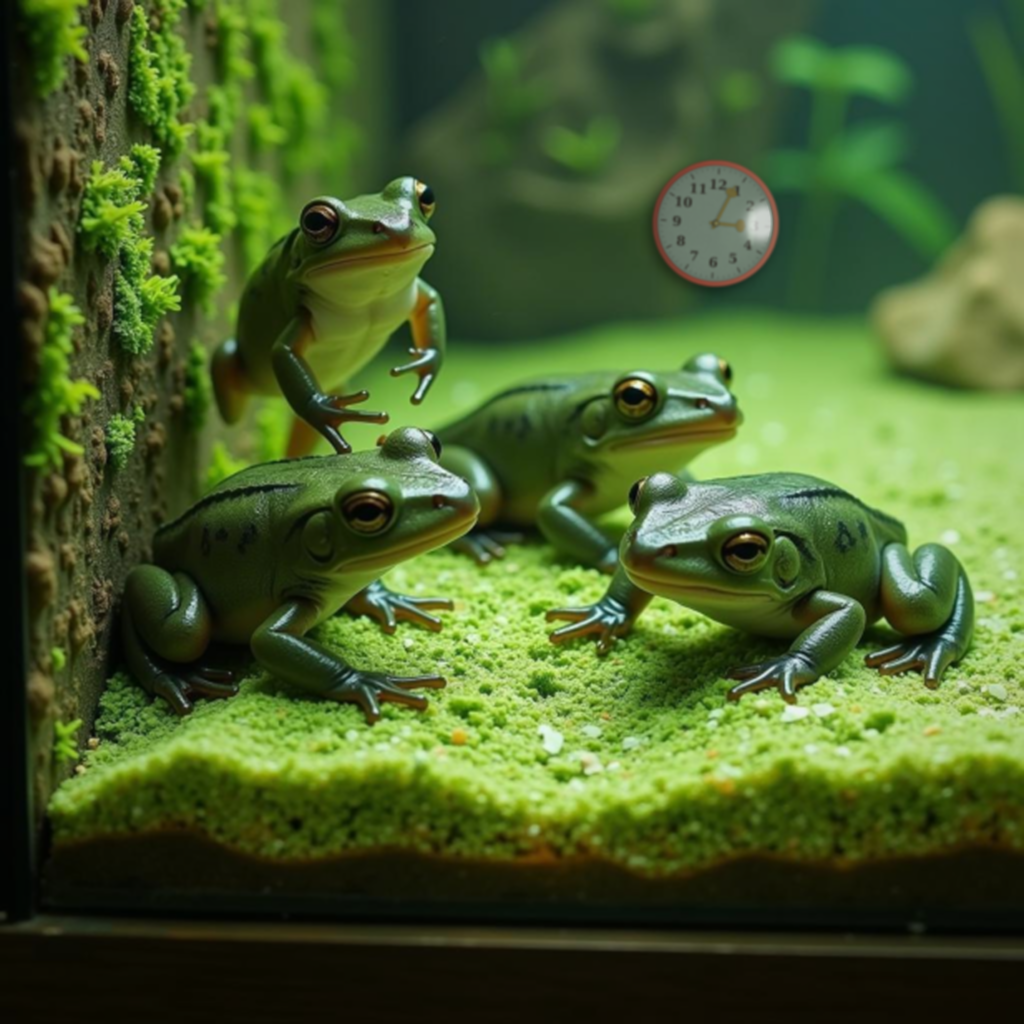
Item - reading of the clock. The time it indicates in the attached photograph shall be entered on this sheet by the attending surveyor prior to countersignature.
3:04
